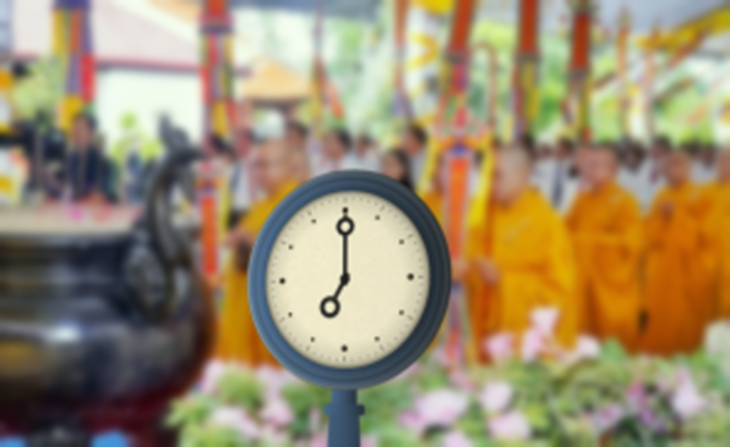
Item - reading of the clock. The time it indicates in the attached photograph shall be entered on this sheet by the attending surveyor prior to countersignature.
7:00
